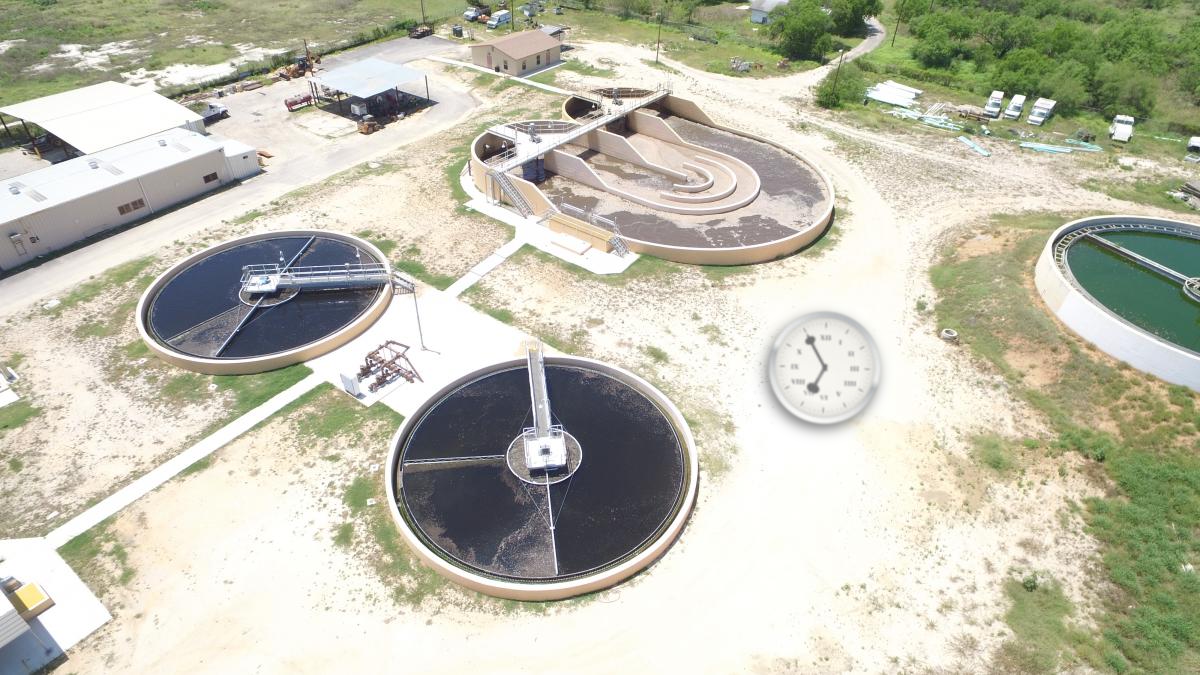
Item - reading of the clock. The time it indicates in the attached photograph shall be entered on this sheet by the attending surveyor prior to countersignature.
6:55
